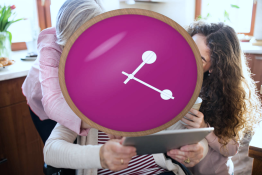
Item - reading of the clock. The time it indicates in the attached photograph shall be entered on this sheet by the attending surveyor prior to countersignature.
1:20
